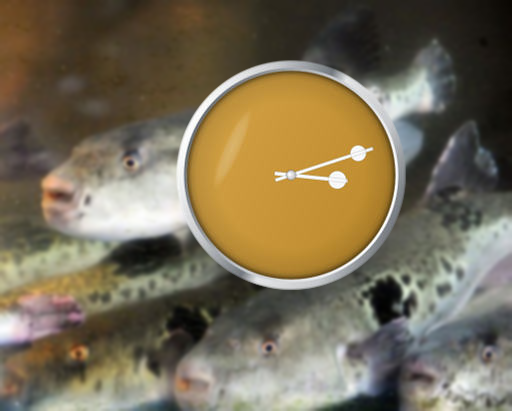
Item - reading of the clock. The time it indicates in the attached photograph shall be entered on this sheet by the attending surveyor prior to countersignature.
3:12
